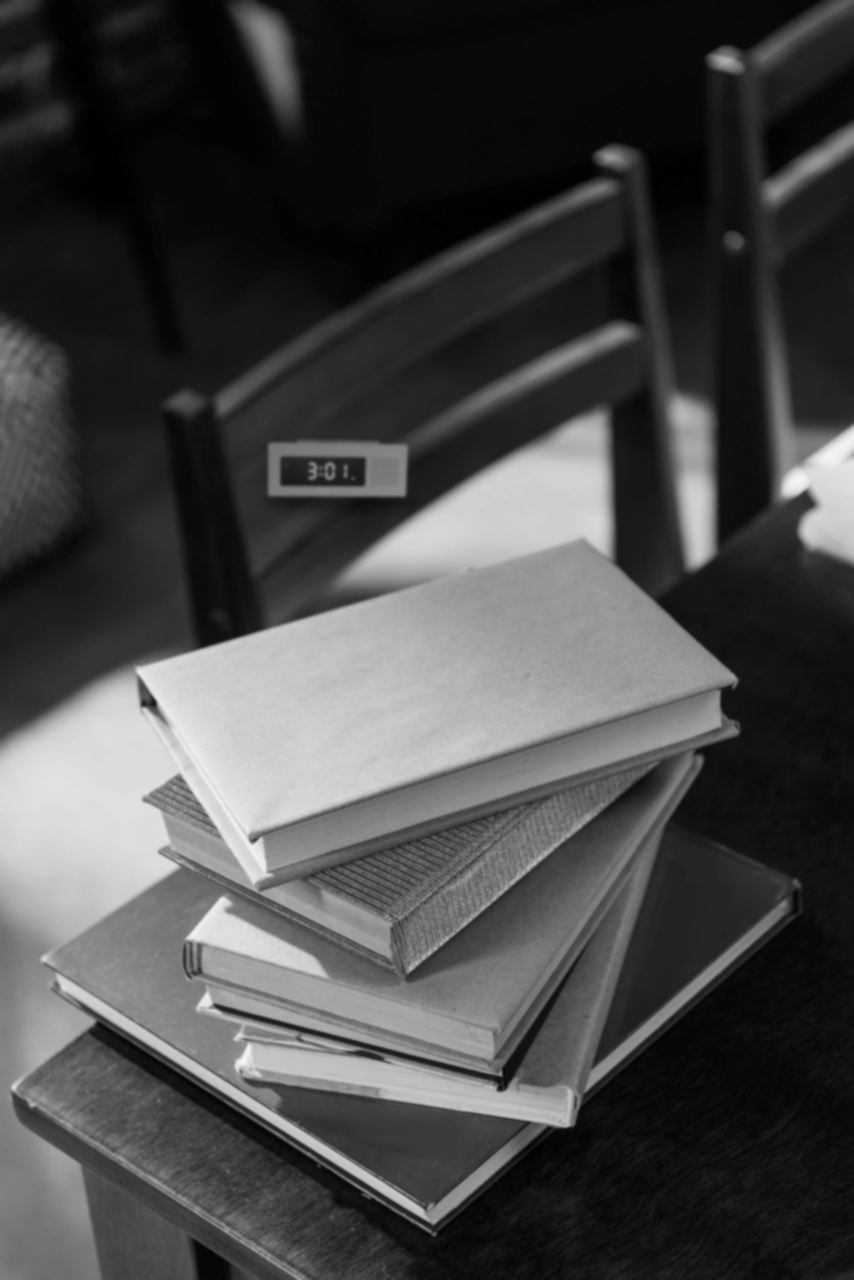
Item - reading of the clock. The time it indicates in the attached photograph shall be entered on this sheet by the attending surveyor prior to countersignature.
3:01
